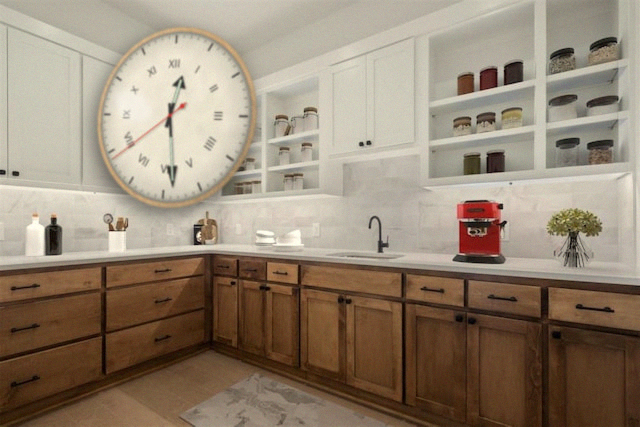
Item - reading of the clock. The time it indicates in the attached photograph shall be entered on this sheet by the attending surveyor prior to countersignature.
12:28:39
